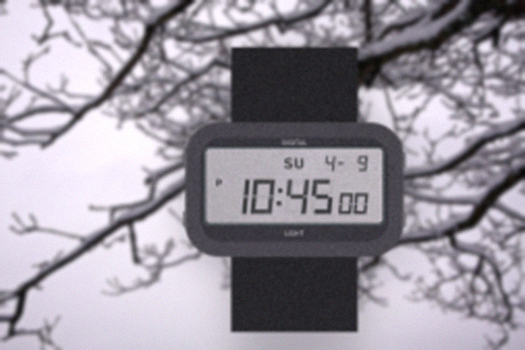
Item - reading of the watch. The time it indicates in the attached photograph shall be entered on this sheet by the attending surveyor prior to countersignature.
10:45:00
